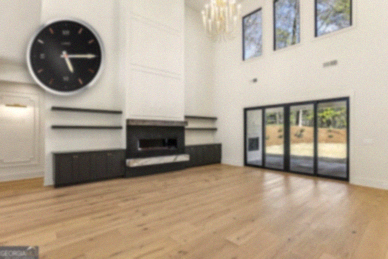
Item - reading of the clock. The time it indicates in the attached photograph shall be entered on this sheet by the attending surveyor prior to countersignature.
5:15
